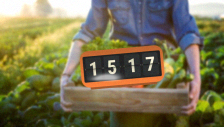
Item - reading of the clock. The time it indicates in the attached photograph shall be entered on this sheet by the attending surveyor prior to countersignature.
15:17
